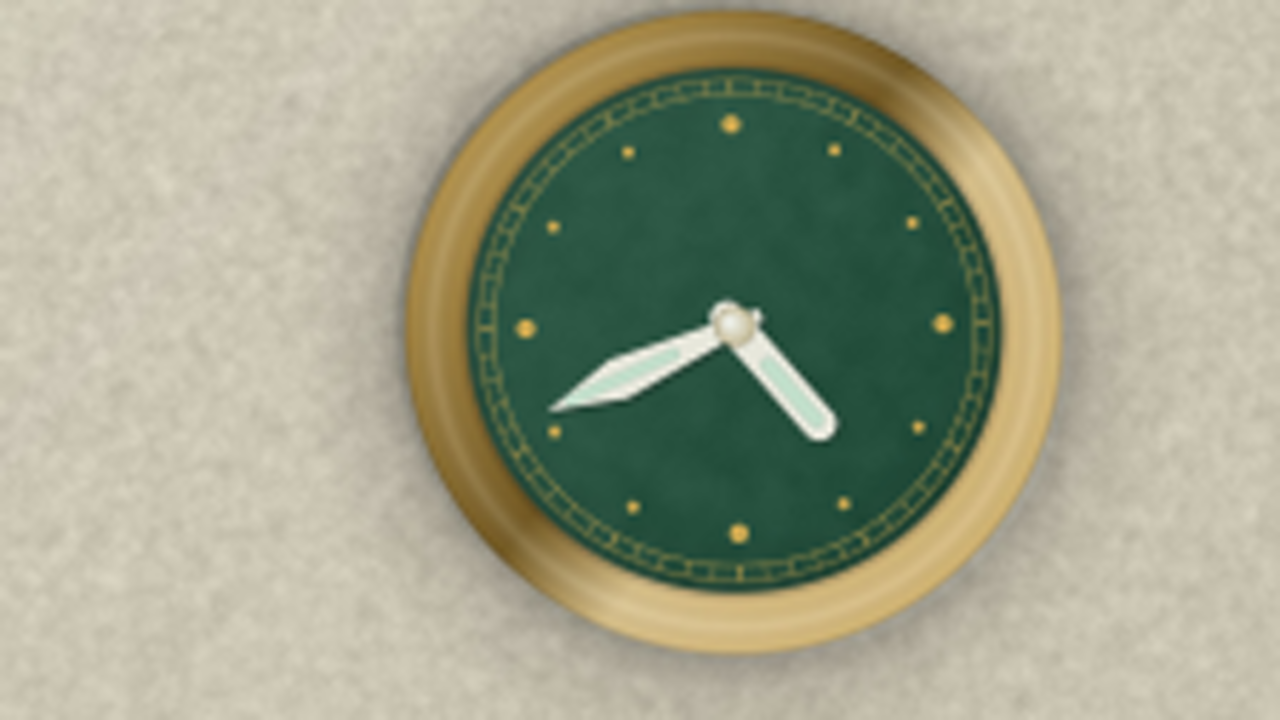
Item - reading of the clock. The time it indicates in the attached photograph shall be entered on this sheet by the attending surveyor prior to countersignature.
4:41
